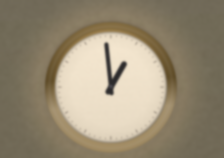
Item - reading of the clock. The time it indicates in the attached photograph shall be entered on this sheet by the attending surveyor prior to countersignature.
12:59
